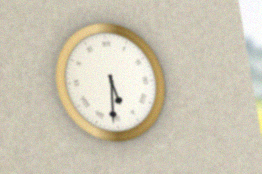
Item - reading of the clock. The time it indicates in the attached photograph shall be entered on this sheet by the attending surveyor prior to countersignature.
5:31
